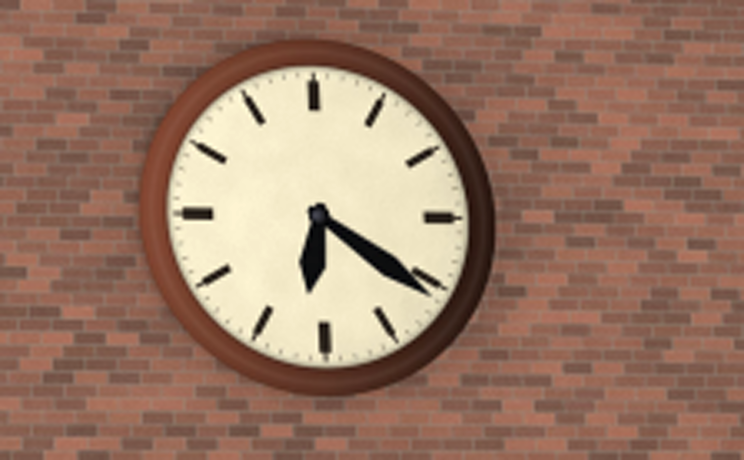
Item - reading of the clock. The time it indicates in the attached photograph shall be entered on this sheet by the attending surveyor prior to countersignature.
6:21
